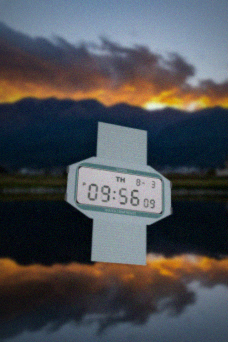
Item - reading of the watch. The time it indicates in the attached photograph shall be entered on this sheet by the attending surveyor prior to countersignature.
9:56:09
